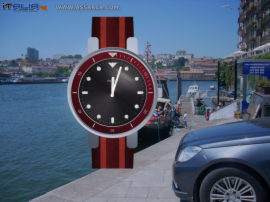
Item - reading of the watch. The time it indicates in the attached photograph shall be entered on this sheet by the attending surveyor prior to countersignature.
12:03
